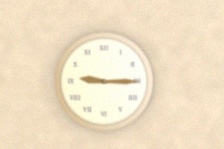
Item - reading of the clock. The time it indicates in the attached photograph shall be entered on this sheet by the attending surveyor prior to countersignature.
9:15
